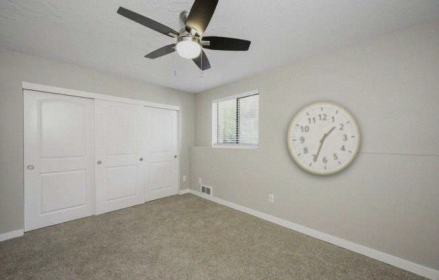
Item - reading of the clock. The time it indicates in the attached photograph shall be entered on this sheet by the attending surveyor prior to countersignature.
1:34
